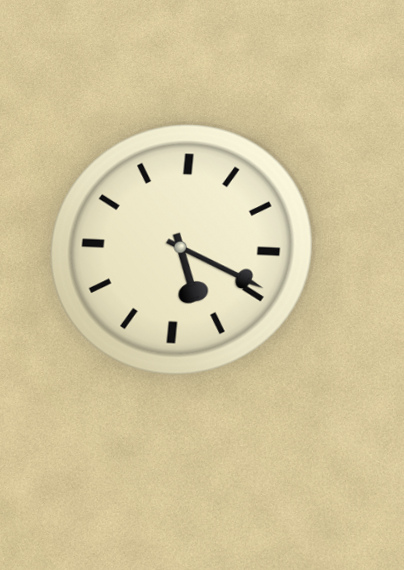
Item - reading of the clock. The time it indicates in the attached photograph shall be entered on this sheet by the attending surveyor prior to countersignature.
5:19
